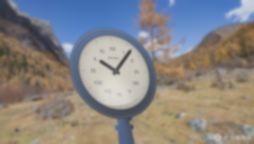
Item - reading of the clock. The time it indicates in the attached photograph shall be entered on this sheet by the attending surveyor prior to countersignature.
10:07
